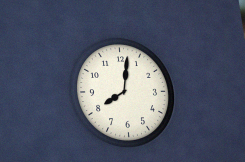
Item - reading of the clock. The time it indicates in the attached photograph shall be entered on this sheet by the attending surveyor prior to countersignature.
8:02
